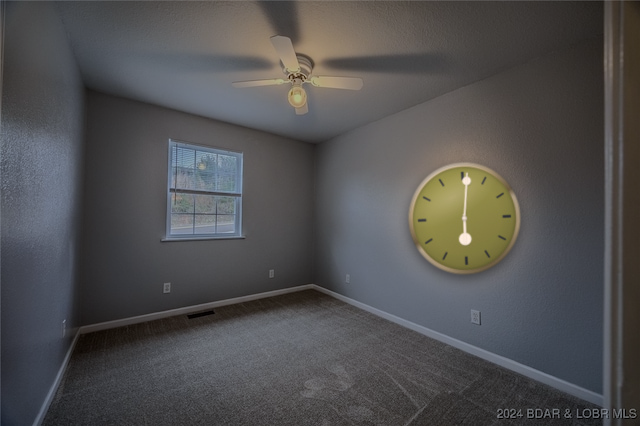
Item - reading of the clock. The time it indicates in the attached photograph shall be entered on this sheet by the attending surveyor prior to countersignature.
6:01
